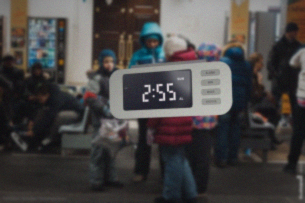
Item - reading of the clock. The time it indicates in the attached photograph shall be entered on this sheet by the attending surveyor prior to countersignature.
2:55
